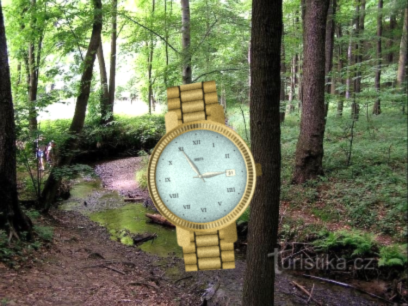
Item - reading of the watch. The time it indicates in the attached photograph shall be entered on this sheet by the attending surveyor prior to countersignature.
2:55
